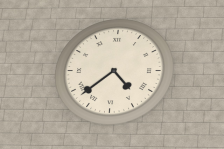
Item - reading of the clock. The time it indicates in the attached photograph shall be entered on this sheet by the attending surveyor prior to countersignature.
4:38
